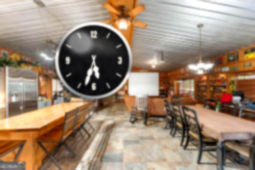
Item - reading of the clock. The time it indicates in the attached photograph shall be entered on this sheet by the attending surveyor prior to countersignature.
5:33
